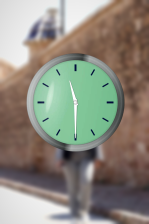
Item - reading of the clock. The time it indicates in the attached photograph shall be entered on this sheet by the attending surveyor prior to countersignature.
11:30
